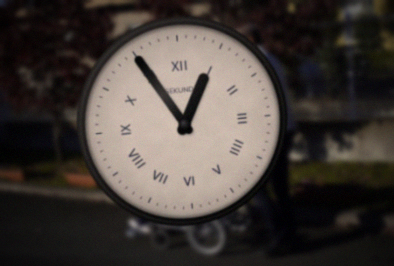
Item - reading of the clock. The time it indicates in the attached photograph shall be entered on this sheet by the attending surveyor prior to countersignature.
12:55
